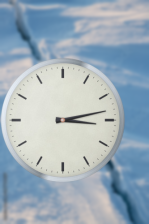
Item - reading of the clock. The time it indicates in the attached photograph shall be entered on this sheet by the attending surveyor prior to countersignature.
3:13
